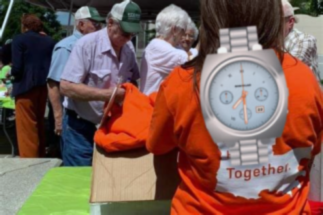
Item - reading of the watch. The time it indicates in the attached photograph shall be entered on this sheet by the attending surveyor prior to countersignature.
7:30
